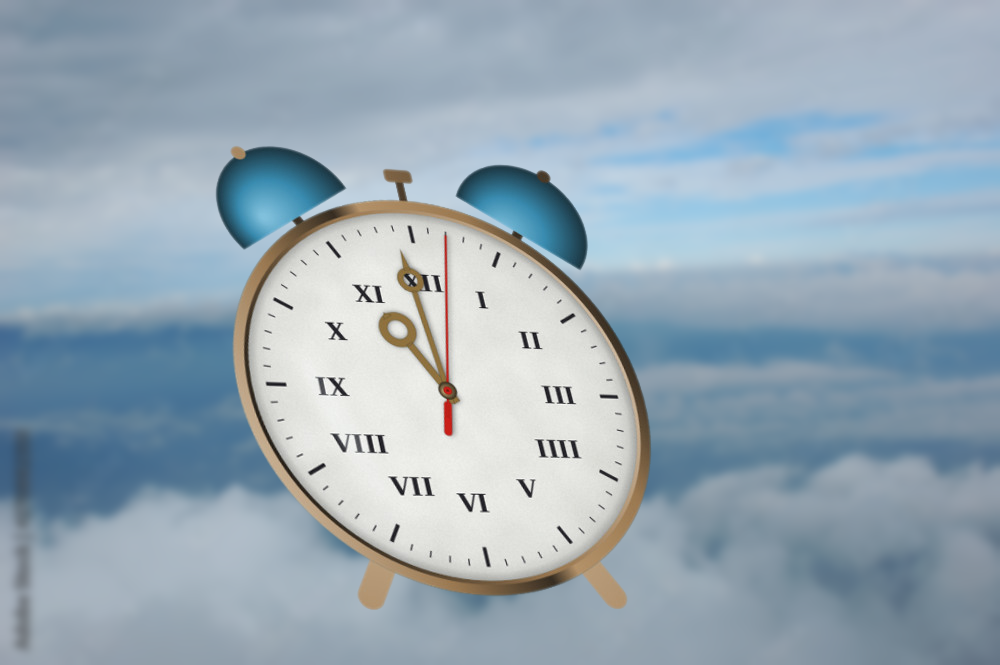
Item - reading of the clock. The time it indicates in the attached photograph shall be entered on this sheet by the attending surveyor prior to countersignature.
10:59:02
